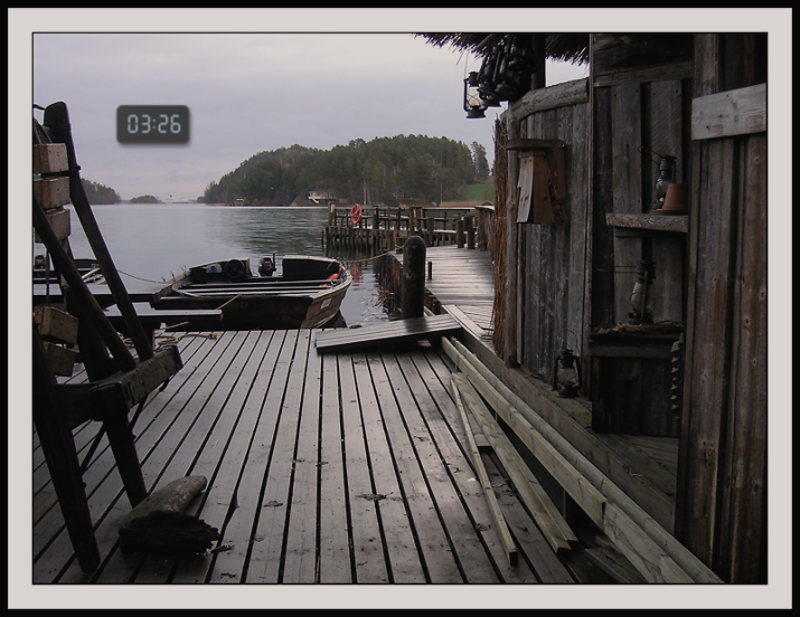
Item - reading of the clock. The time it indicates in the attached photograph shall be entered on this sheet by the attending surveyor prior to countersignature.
3:26
